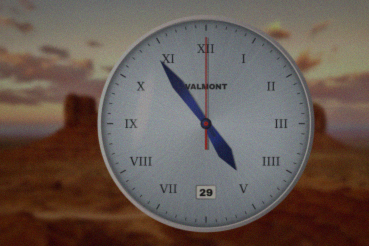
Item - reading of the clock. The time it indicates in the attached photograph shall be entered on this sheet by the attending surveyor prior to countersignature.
4:54:00
